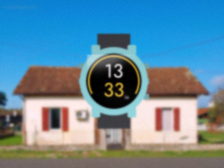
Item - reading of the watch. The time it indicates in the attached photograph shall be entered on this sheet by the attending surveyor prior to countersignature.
13:33
